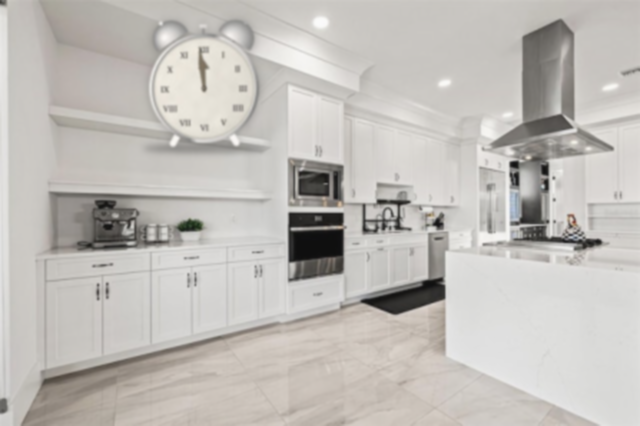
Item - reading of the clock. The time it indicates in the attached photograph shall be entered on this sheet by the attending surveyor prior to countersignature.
11:59
